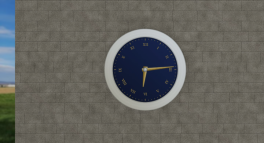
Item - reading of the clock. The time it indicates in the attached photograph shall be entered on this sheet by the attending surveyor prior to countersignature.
6:14
